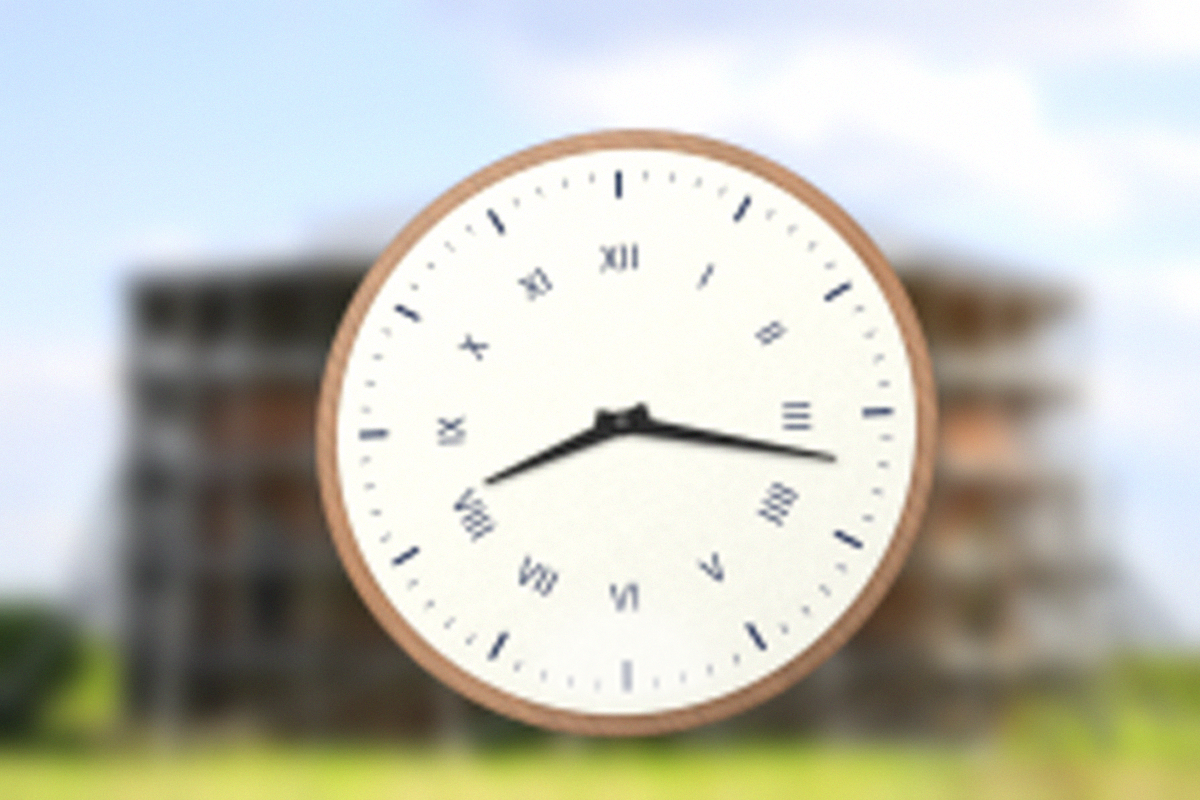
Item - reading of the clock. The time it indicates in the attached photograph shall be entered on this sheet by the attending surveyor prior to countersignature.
8:17
